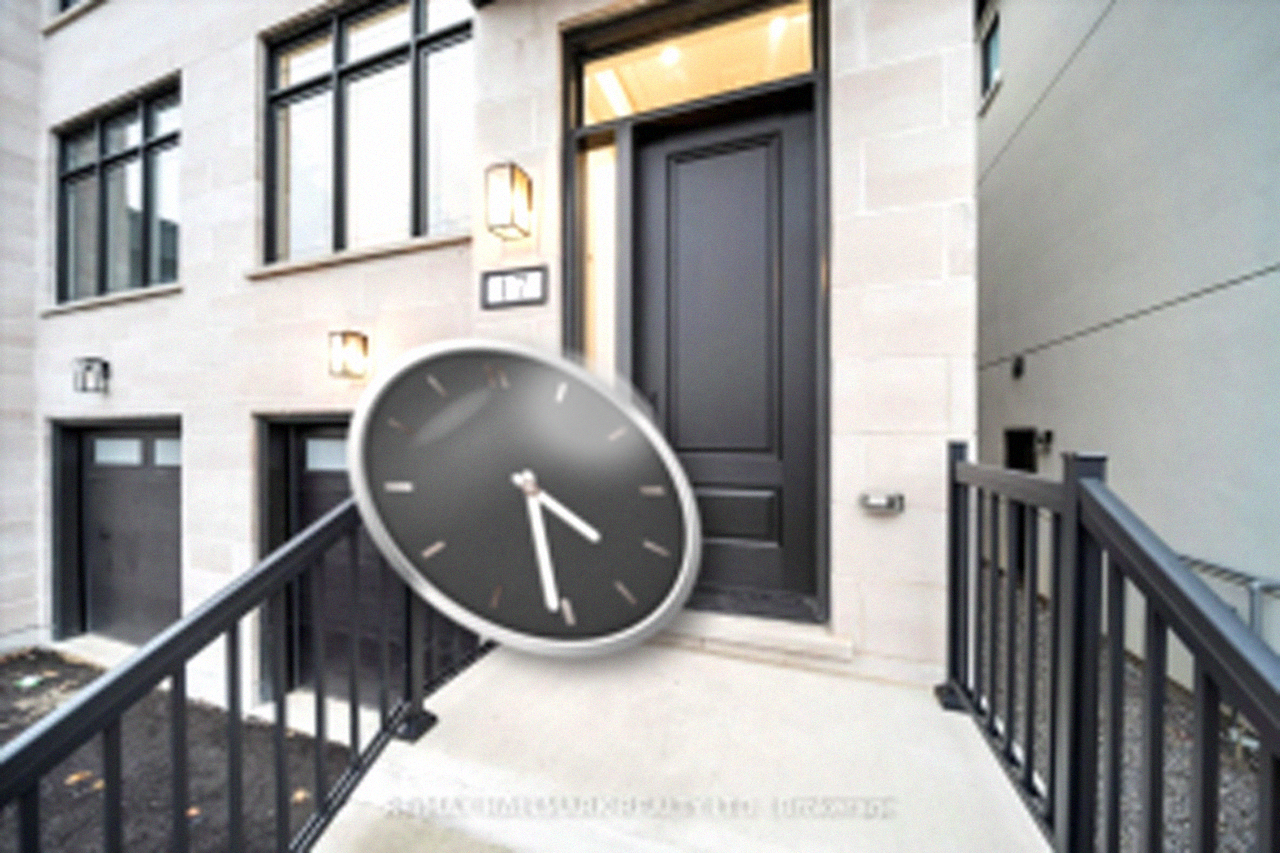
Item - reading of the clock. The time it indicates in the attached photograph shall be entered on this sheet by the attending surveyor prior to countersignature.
4:31
